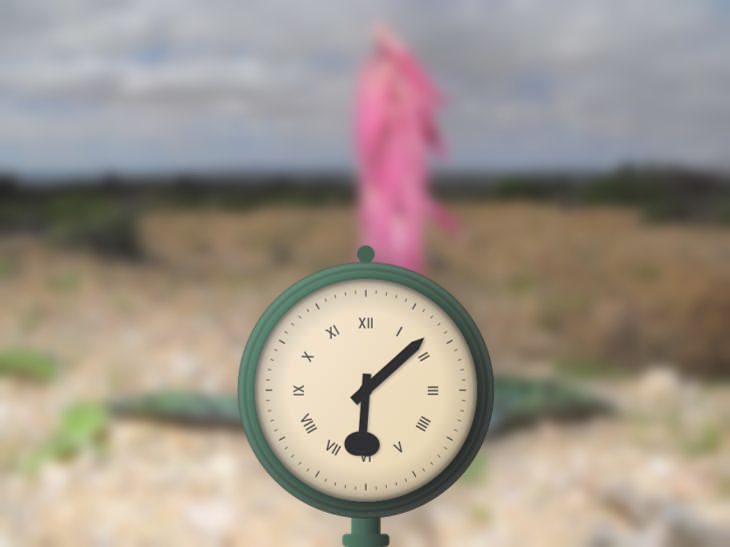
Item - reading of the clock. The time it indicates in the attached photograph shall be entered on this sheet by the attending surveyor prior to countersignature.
6:08
